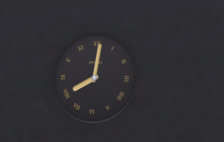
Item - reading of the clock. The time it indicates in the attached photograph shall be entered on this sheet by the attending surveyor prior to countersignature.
8:01
